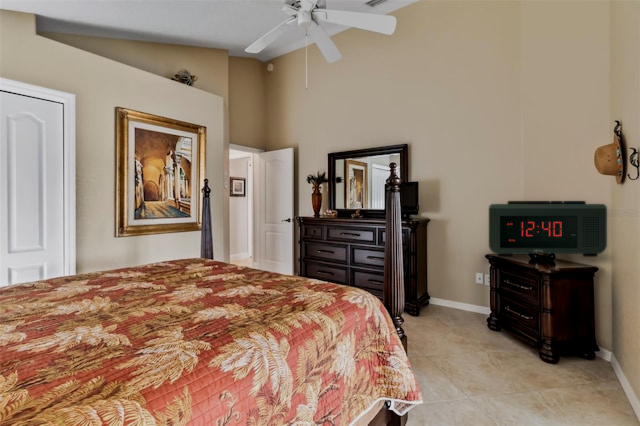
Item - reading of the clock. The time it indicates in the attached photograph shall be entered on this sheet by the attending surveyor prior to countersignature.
12:40
